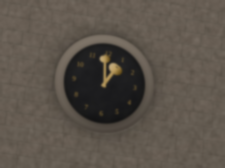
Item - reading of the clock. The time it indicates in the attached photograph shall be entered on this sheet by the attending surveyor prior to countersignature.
12:59
